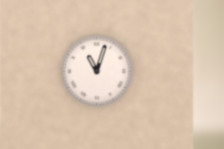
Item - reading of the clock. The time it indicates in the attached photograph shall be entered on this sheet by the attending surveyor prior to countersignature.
11:03
